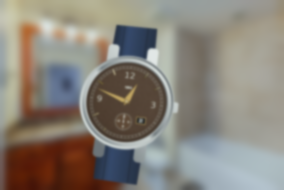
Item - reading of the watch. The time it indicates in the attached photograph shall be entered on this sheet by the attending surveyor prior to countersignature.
12:48
